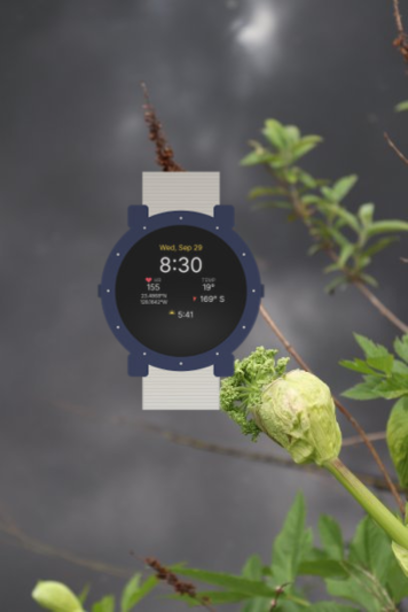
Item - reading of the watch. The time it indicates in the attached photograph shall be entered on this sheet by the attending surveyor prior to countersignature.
8:30
